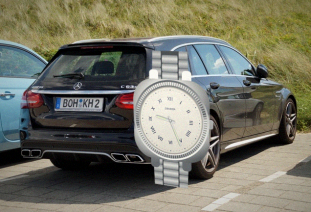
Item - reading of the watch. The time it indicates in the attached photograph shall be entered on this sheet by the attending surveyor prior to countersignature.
9:26
